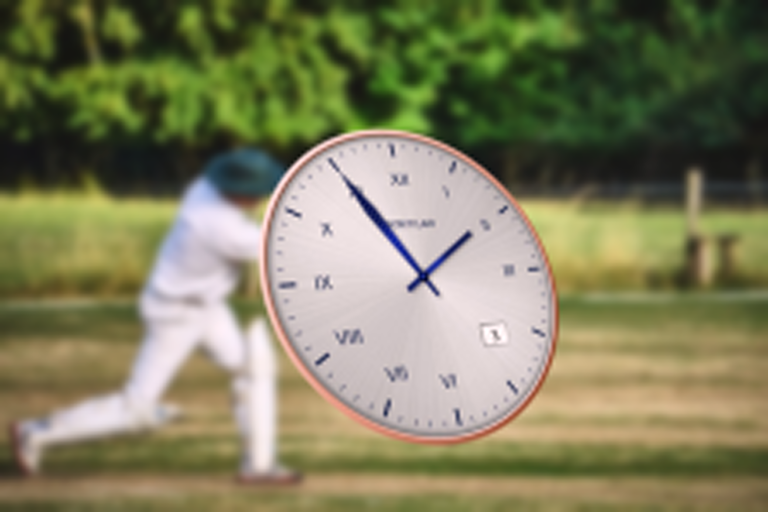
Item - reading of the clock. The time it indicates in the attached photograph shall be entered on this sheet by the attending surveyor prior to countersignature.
1:55
